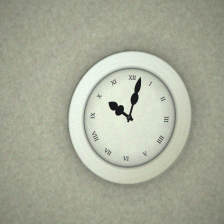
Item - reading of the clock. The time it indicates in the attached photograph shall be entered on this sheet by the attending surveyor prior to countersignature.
10:02
